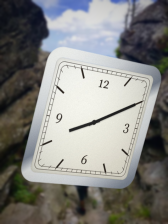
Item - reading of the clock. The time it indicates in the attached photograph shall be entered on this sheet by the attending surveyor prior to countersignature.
8:10
